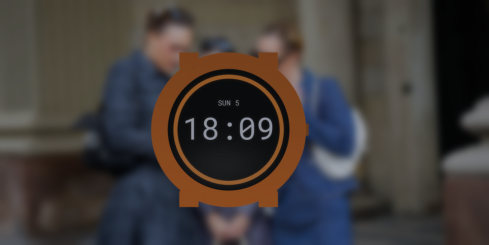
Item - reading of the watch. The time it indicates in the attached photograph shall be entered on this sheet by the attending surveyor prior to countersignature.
18:09
